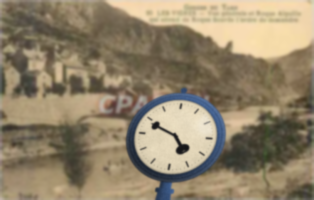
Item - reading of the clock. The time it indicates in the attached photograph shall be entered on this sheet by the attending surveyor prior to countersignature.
4:49
